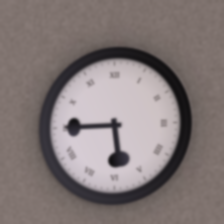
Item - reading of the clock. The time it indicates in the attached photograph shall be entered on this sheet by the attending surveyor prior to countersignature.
5:45
